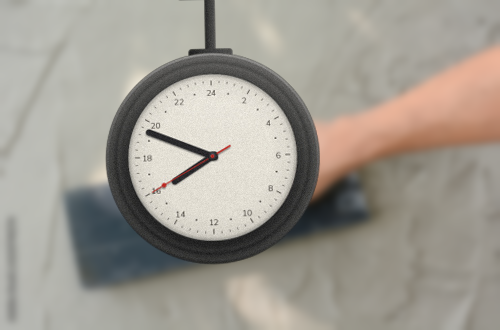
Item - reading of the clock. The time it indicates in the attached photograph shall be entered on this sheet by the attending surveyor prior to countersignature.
15:48:40
